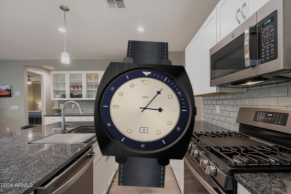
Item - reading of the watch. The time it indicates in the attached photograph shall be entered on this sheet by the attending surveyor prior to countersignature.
3:06
